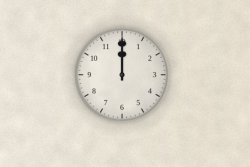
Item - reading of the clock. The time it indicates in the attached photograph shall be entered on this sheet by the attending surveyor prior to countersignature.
12:00
